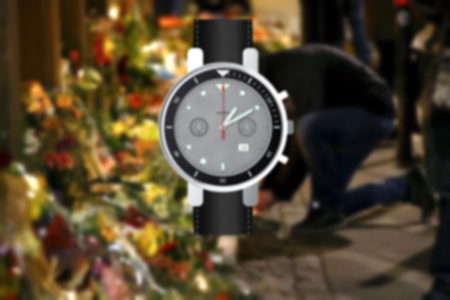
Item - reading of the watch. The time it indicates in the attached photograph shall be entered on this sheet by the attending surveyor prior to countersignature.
1:10
